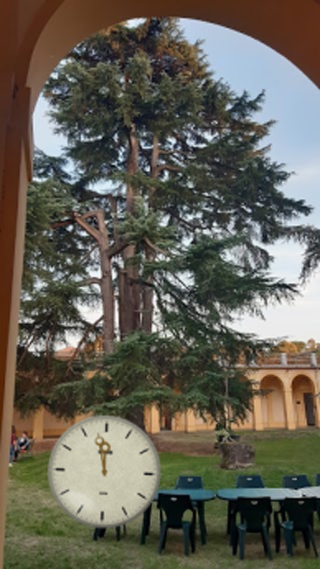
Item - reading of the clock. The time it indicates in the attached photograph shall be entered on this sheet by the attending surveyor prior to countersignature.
11:58
